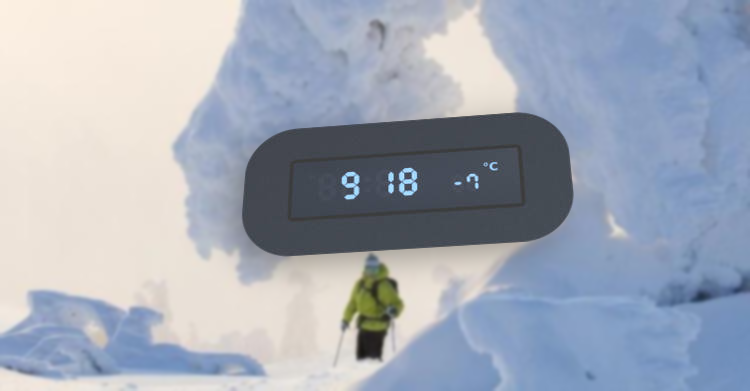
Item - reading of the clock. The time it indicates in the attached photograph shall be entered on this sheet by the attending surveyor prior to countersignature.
9:18
